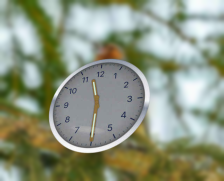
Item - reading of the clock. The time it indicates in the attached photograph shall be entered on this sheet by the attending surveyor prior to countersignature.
11:30
